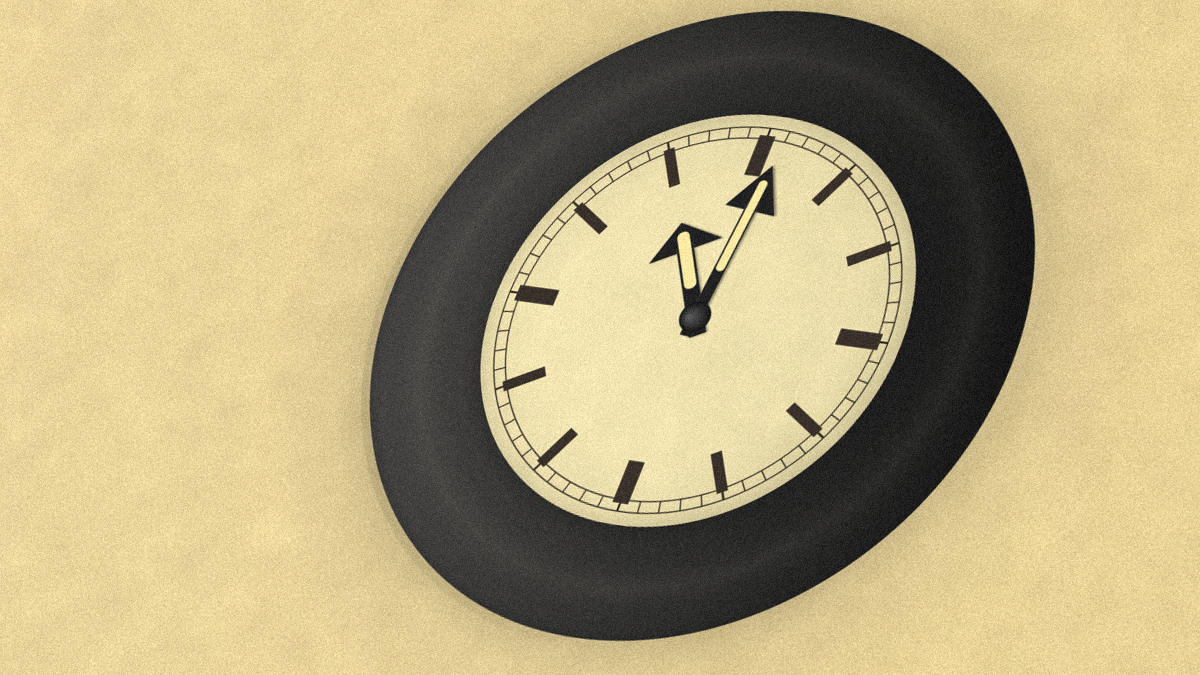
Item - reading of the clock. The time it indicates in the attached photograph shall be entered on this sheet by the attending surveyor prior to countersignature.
11:01
